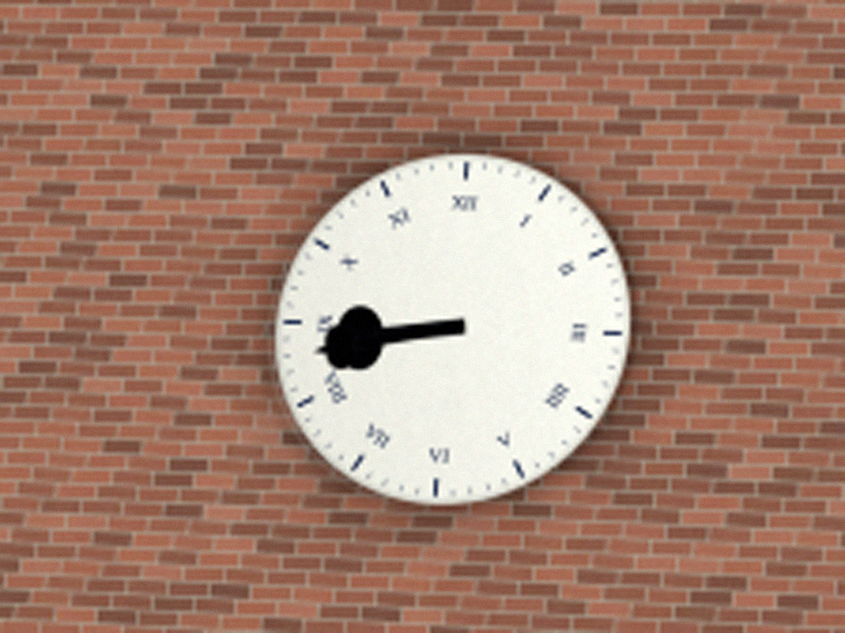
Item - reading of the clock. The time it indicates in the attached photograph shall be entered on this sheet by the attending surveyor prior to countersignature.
8:43
